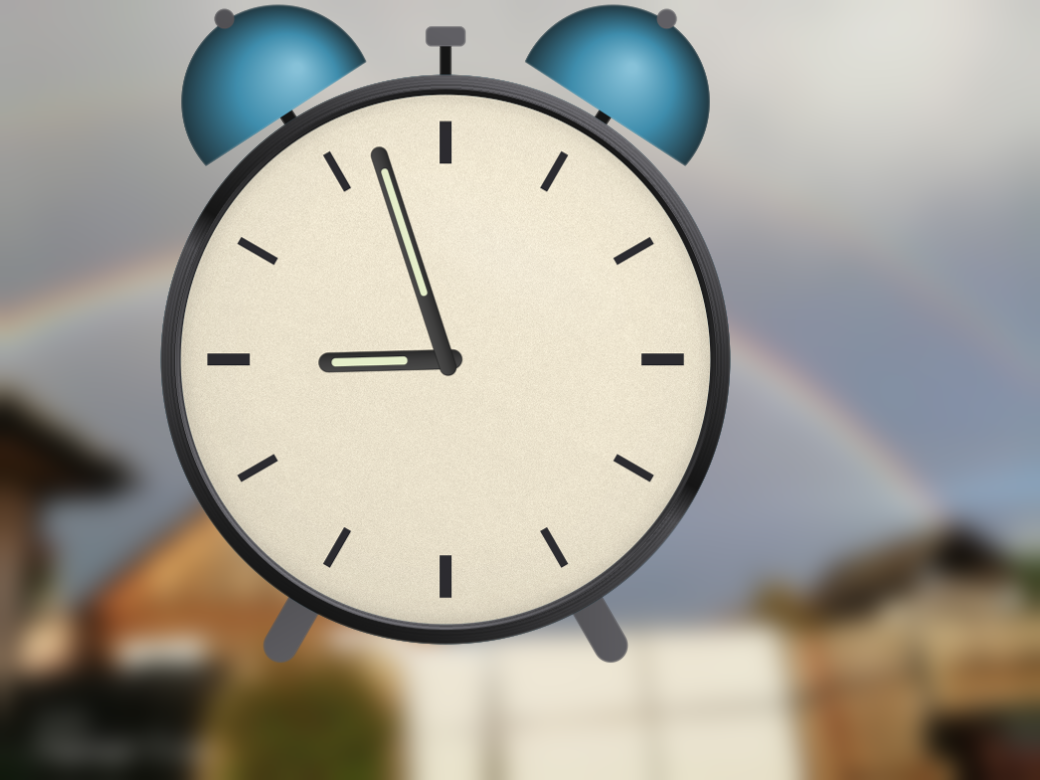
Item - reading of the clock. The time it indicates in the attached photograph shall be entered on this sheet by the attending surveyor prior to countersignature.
8:57
